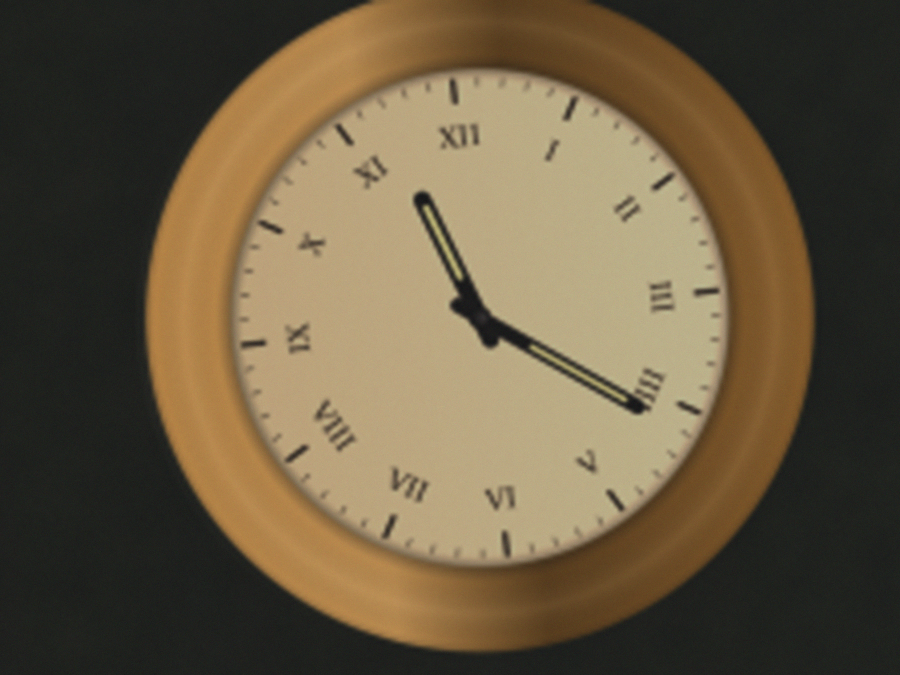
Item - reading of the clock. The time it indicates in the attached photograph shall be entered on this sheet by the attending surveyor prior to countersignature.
11:21
